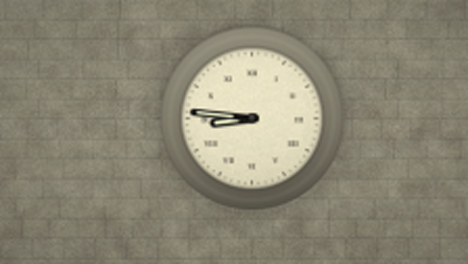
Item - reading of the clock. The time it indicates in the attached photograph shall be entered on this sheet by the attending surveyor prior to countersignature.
8:46
